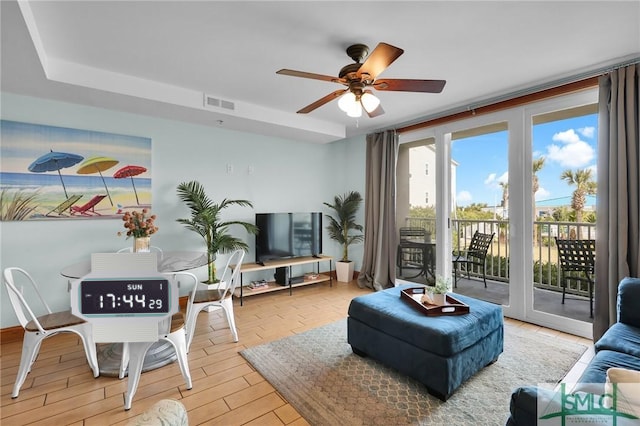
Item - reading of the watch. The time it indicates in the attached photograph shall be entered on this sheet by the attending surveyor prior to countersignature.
17:44:29
